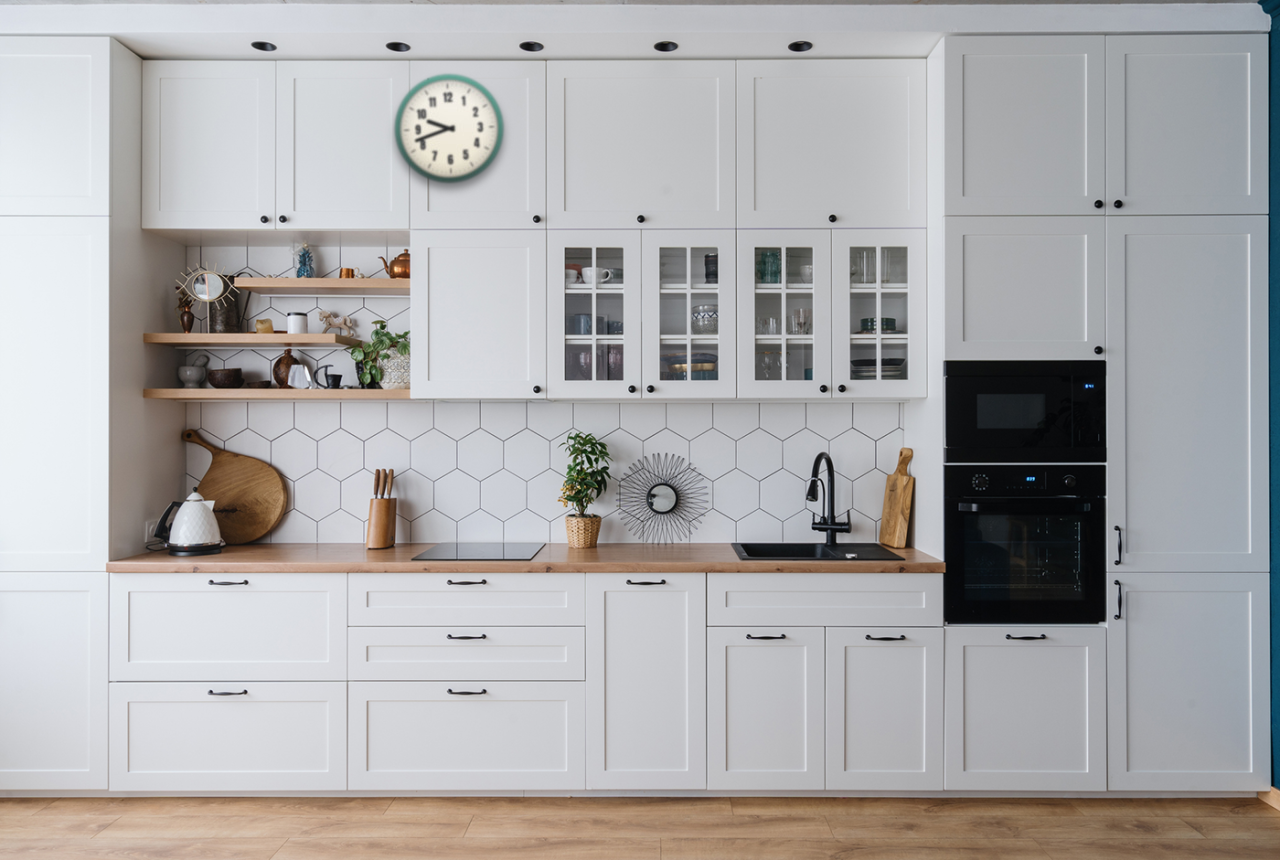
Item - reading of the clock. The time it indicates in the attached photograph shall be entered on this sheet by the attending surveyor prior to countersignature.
9:42
